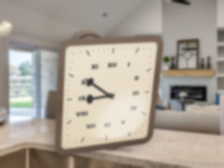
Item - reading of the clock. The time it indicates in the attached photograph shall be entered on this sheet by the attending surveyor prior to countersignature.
8:51
